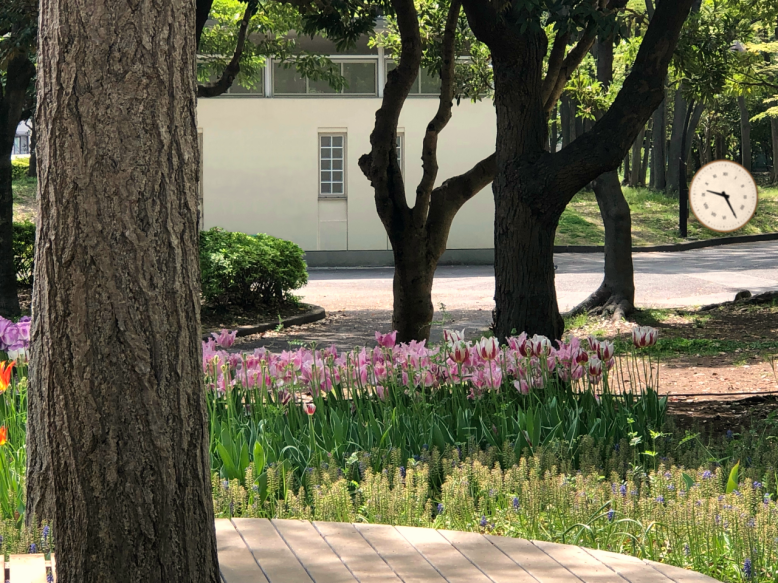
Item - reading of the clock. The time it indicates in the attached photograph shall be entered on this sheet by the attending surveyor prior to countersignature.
9:25
